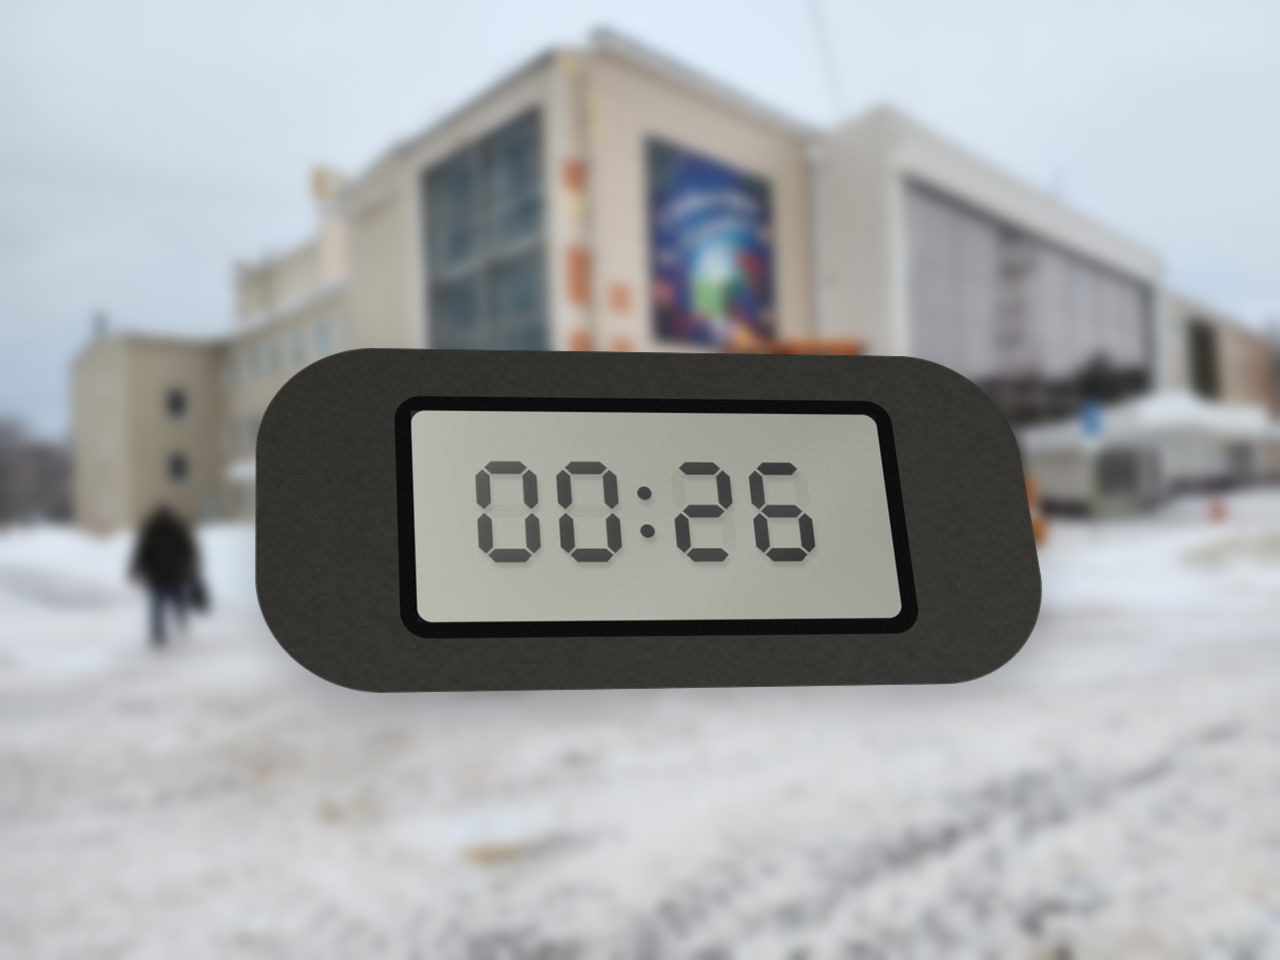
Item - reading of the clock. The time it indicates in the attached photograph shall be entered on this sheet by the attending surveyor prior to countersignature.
0:26
